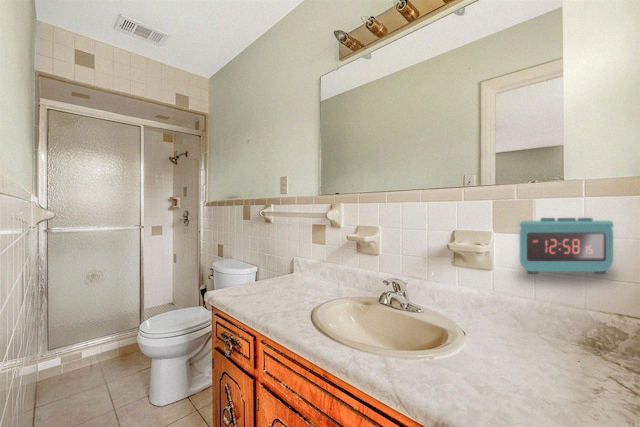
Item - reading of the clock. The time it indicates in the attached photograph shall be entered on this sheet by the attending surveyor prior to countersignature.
12:58
